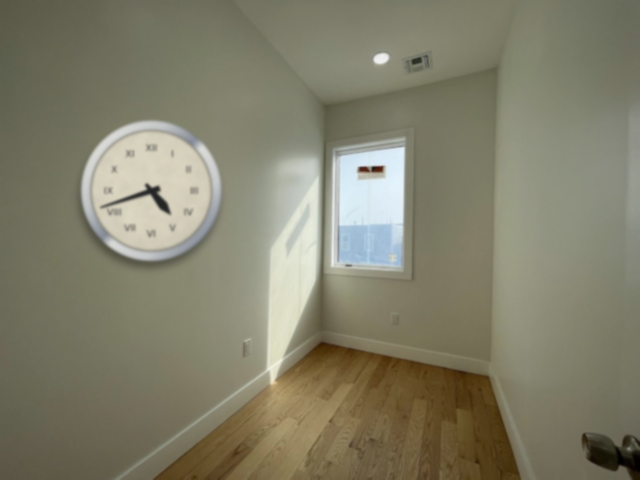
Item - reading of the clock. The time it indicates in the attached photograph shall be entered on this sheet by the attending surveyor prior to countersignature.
4:42
